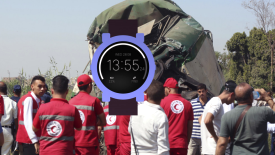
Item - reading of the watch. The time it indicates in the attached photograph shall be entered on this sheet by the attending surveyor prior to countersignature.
13:55
